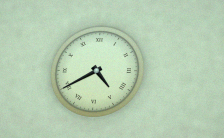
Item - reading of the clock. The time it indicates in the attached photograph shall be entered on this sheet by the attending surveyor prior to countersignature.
4:40
